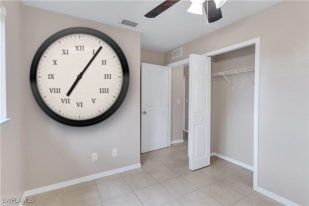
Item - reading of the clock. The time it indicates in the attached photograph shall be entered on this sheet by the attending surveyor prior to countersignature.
7:06
